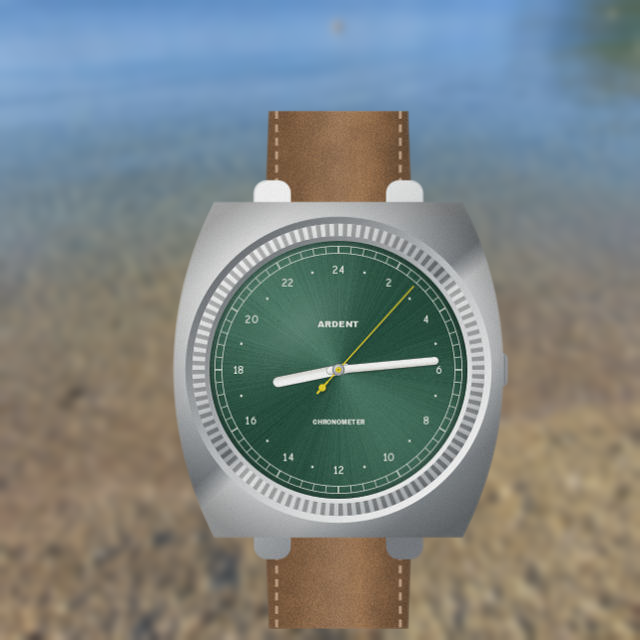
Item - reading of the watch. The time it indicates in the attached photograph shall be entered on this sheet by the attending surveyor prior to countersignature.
17:14:07
